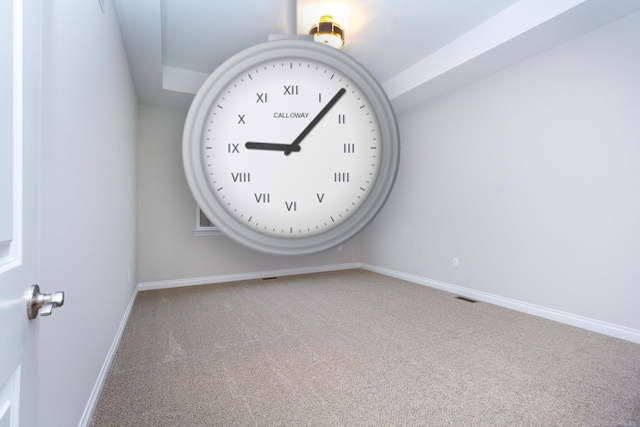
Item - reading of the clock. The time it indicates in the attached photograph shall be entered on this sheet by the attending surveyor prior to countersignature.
9:07
